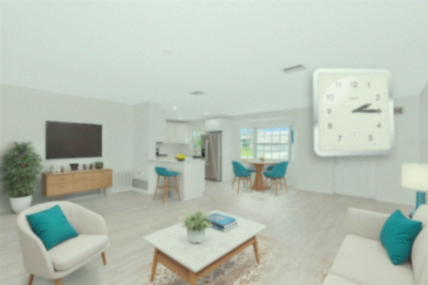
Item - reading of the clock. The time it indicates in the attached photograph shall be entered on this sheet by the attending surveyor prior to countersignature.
2:15
